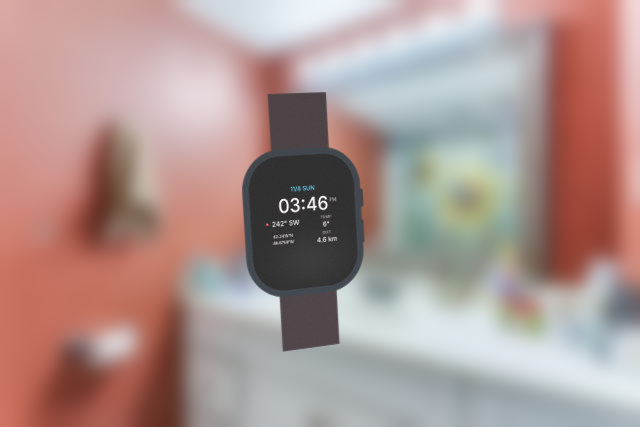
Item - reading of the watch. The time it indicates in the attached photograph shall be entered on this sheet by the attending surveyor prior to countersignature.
3:46
